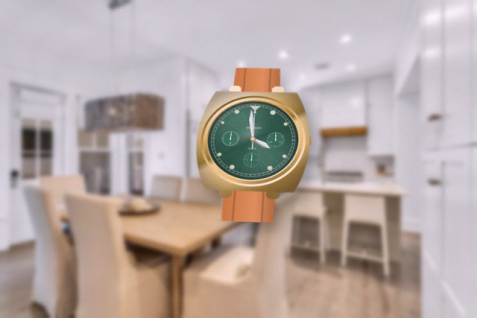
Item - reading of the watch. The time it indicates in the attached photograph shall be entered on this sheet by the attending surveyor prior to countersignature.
3:59
